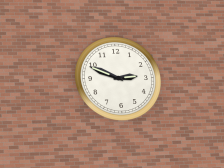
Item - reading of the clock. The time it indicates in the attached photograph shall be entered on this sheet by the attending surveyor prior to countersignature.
2:49
